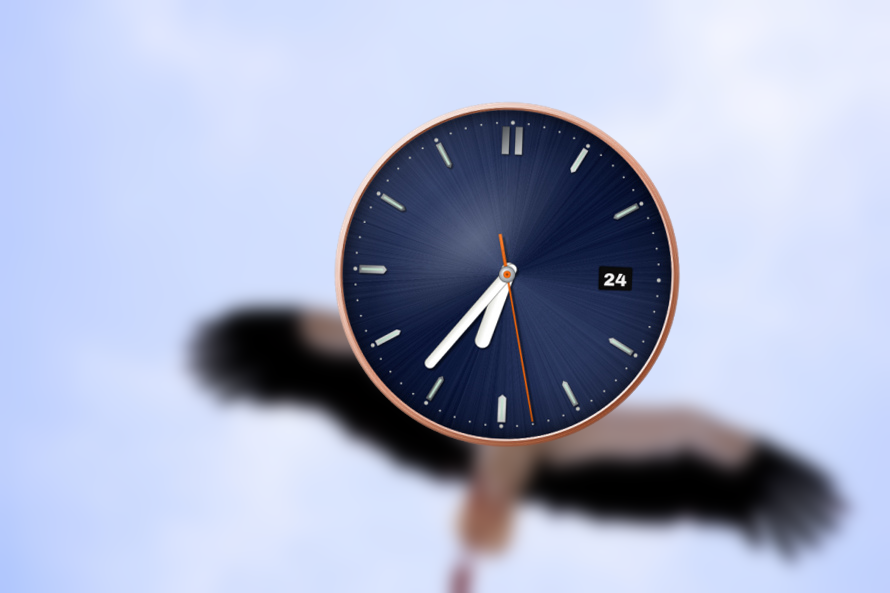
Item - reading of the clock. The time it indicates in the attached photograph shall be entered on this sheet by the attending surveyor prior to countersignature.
6:36:28
